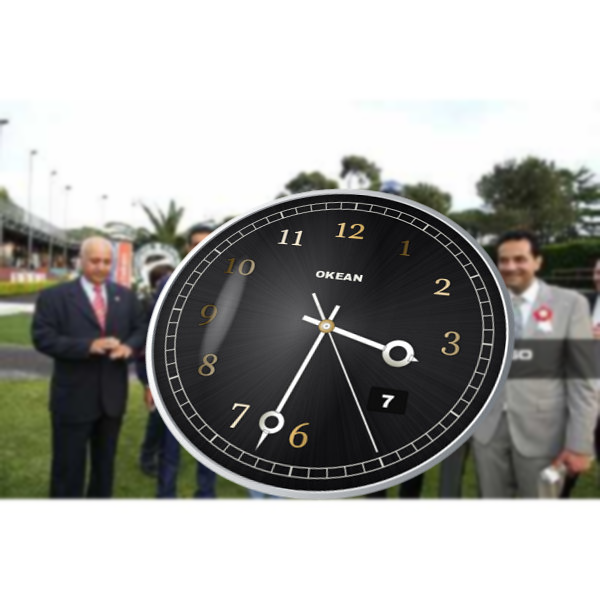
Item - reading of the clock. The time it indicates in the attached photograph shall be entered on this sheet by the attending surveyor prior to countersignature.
3:32:25
